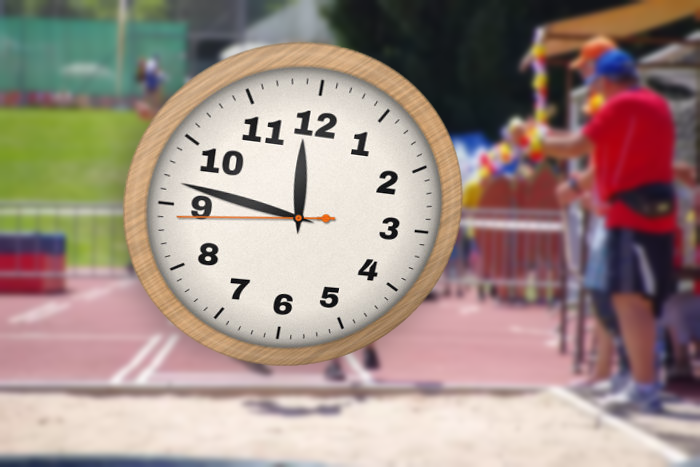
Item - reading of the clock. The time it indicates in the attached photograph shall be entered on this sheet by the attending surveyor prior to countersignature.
11:46:44
